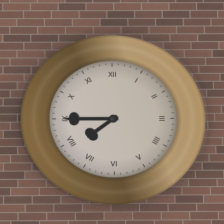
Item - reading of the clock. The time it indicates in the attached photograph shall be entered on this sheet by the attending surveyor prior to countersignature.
7:45
